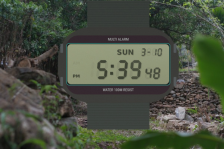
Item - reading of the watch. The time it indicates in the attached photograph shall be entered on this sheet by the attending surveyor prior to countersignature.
5:39:48
